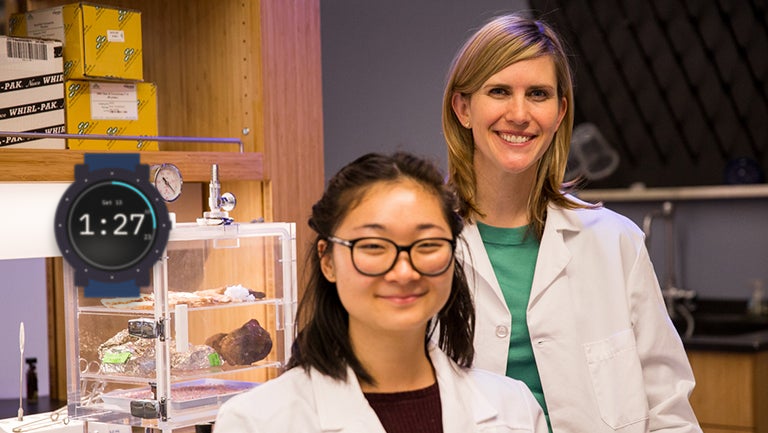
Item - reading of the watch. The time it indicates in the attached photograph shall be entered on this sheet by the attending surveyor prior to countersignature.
1:27
